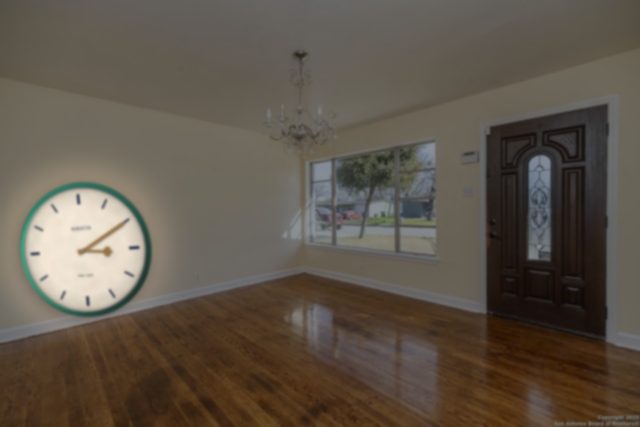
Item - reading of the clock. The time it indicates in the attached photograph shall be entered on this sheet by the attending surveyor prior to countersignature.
3:10
